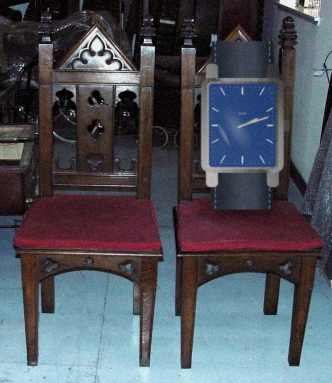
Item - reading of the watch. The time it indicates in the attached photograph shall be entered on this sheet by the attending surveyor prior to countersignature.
2:12
